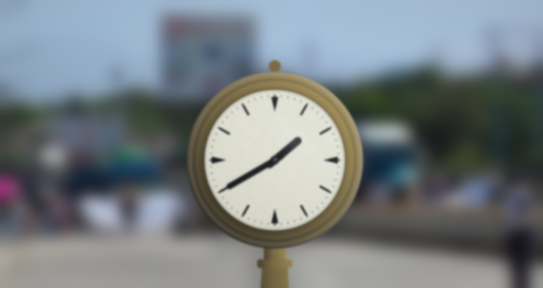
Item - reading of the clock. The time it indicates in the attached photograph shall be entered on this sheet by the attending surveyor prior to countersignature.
1:40
